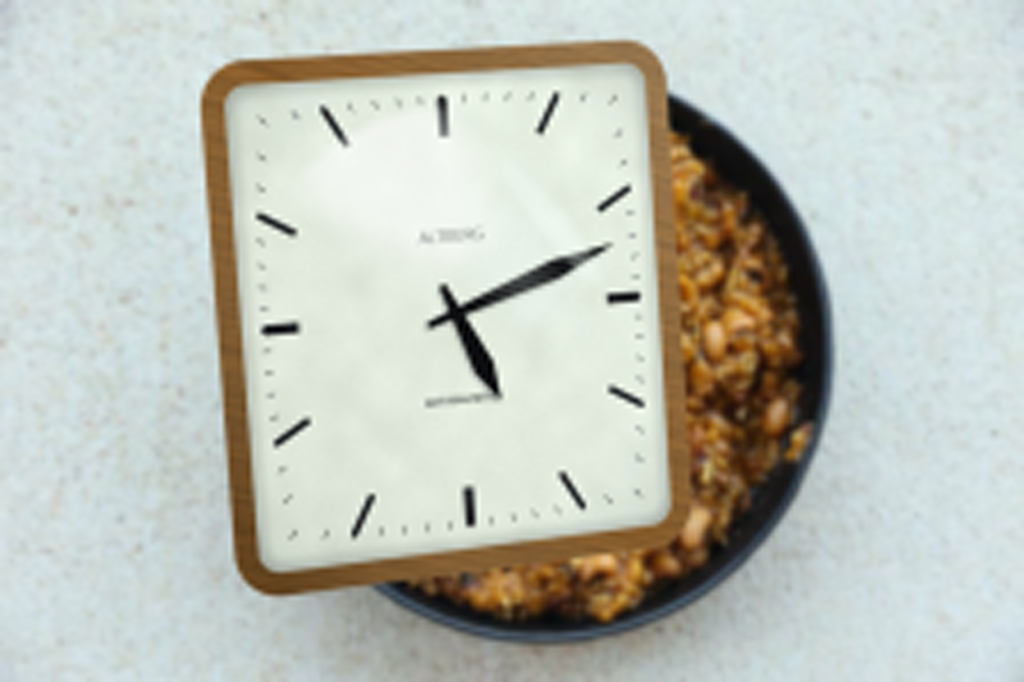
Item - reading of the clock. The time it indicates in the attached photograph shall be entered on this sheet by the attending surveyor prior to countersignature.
5:12
